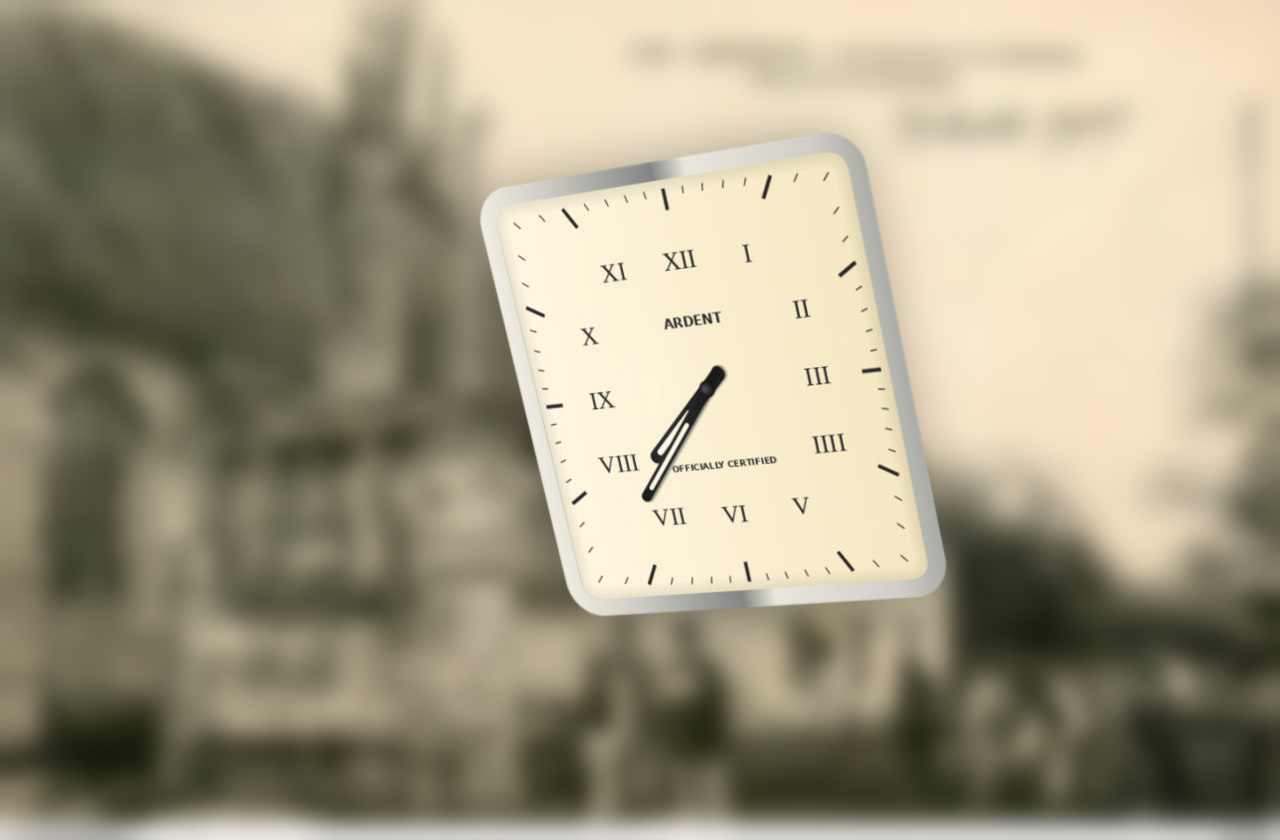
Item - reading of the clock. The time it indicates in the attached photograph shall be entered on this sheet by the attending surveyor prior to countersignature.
7:37
